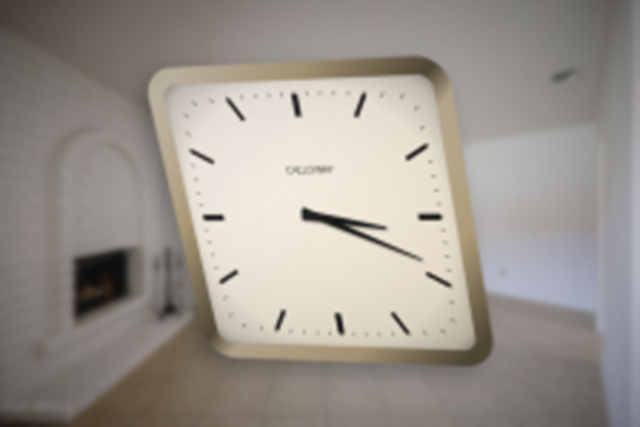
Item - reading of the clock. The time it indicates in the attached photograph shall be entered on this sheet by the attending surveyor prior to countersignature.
3:19
